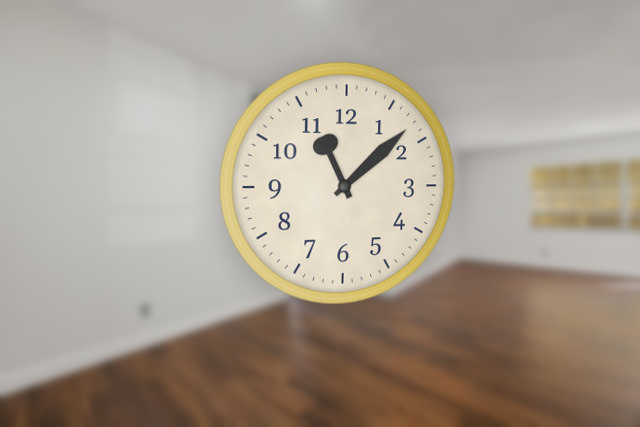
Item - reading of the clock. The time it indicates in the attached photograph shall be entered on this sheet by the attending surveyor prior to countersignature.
11:08
